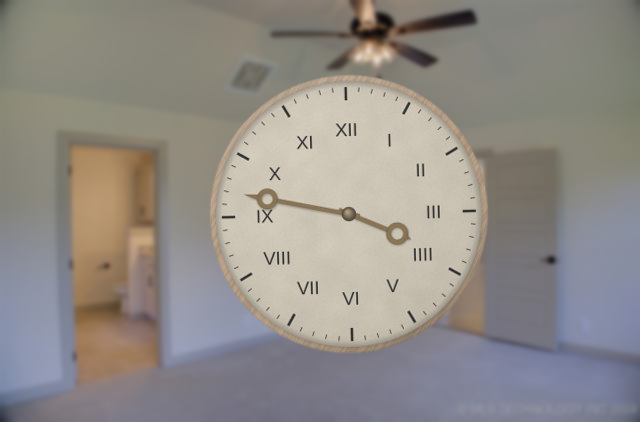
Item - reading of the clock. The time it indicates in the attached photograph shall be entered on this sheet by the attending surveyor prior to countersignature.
3:47
